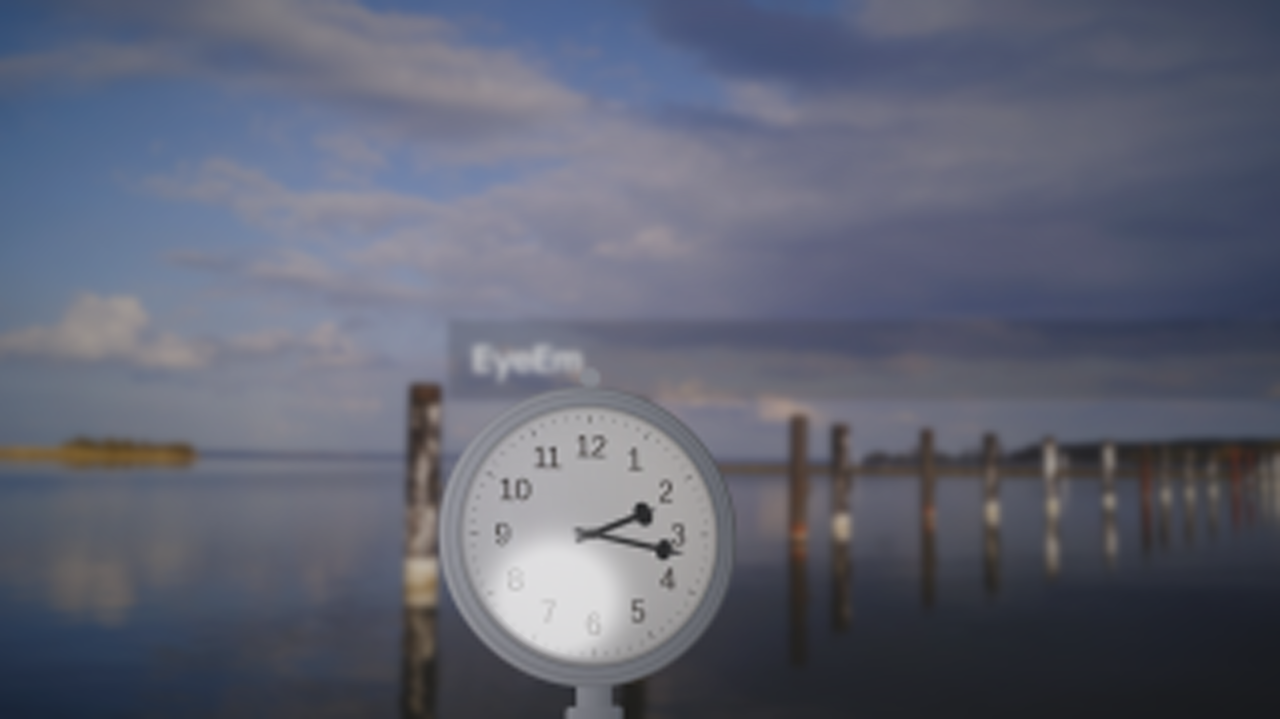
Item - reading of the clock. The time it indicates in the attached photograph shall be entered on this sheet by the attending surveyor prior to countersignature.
2:17
